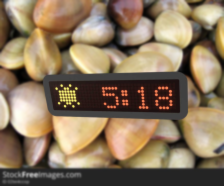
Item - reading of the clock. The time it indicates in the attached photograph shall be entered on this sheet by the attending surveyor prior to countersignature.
5:18
